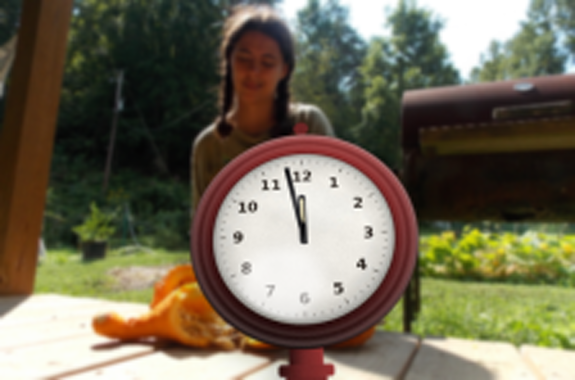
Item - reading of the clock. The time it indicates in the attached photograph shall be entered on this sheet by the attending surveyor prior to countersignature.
11:58
